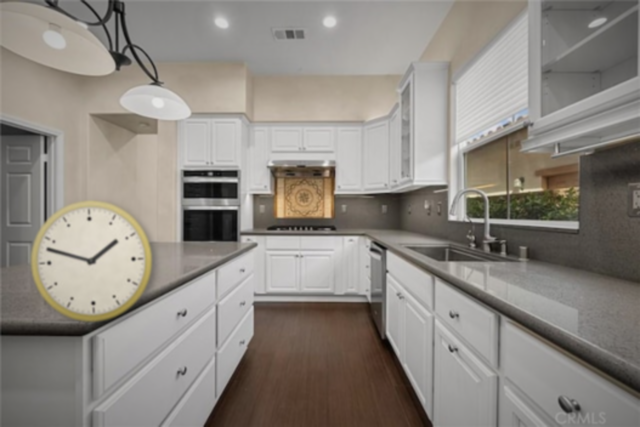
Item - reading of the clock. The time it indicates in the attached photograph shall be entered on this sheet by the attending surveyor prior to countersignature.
1:48
